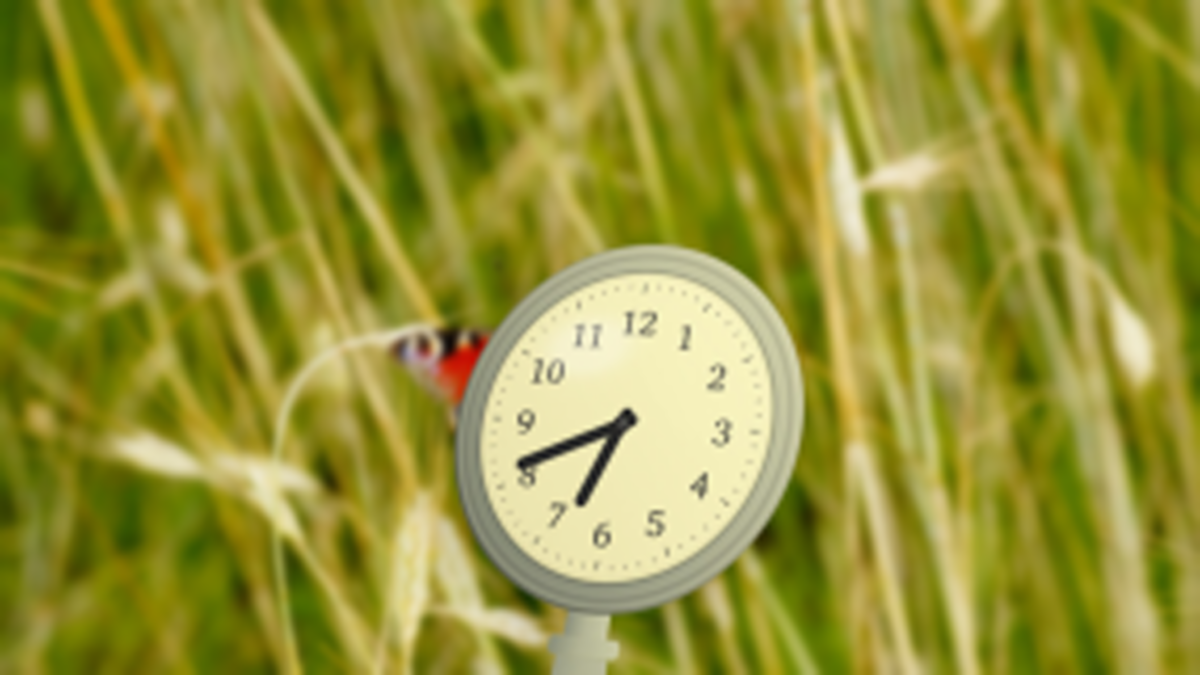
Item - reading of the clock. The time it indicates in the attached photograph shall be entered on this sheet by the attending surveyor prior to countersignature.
6:41
